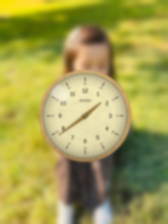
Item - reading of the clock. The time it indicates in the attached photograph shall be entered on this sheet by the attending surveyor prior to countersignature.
1:39
